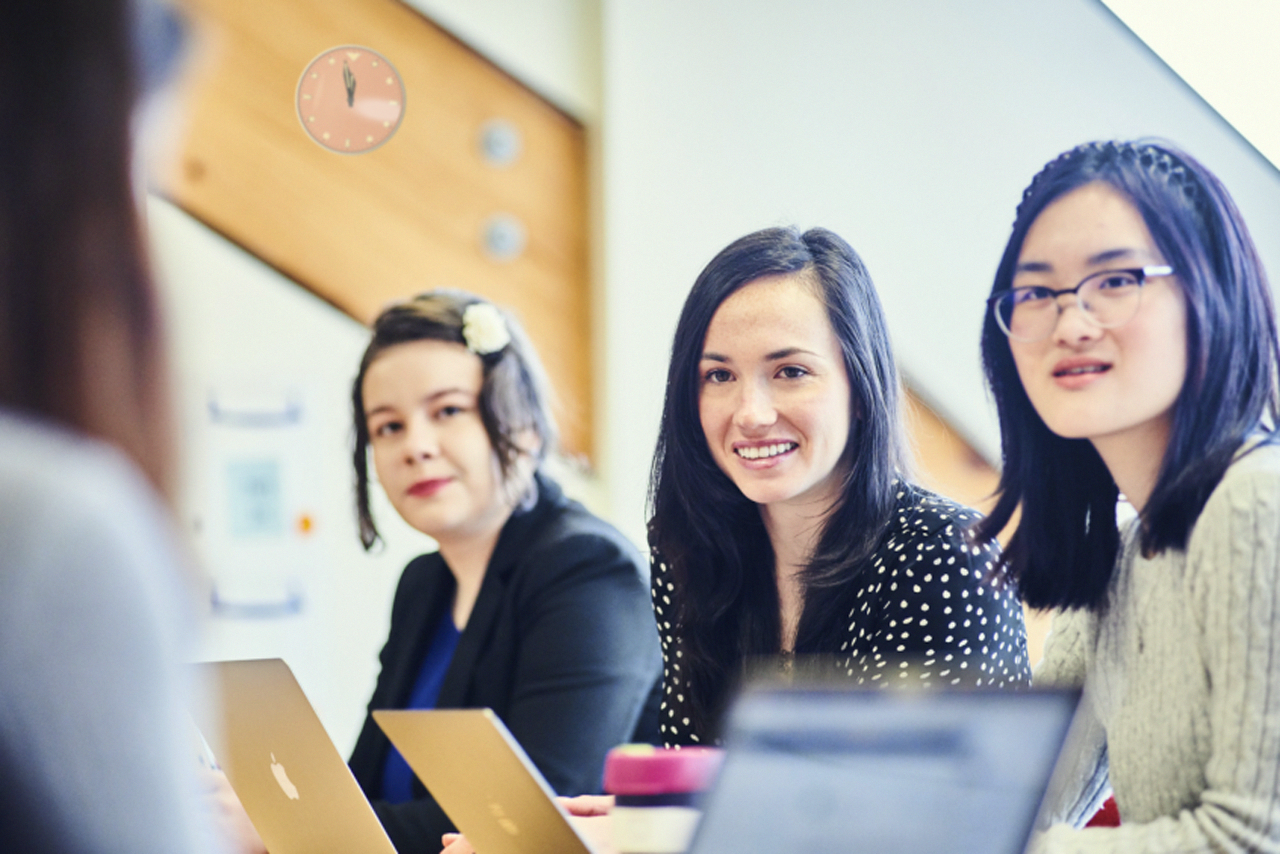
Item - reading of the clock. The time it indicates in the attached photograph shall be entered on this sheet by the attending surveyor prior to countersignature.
11:58
